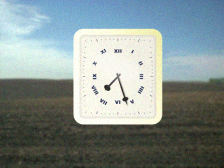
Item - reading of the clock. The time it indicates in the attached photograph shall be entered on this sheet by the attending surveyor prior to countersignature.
7:27
